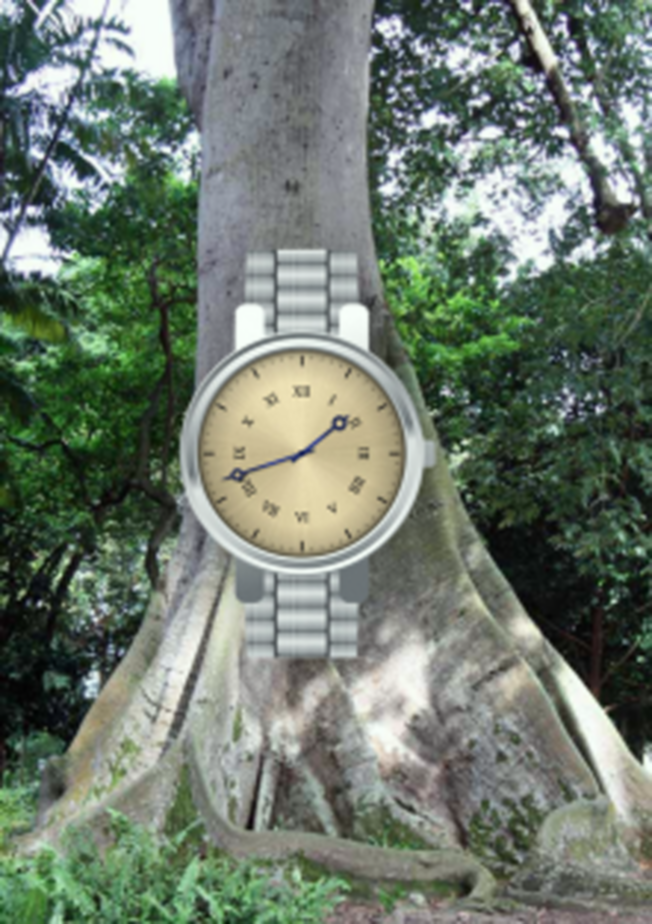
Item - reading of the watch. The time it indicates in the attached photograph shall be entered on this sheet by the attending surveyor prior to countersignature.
1:42
